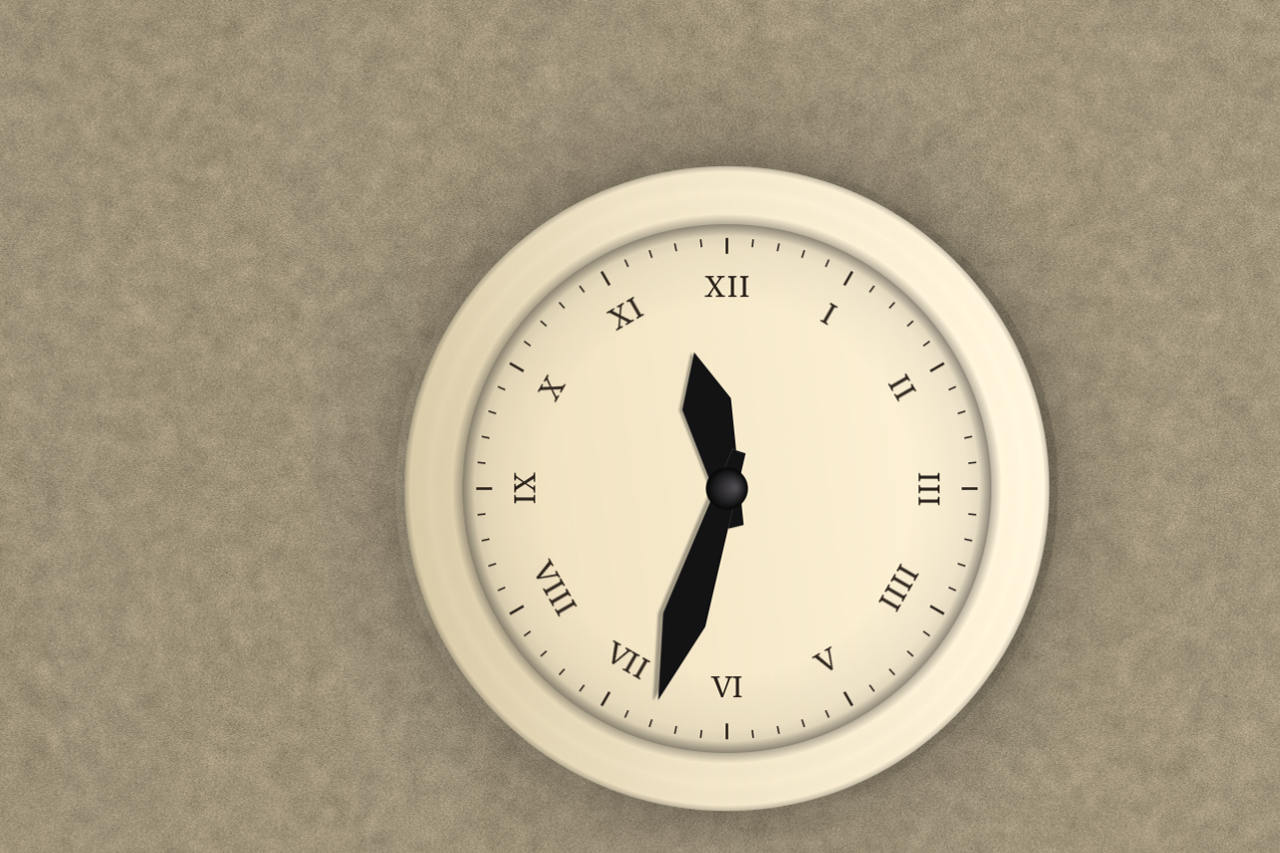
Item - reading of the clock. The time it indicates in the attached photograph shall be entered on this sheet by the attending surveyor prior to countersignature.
11:33
